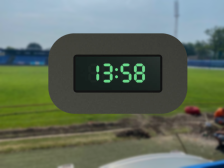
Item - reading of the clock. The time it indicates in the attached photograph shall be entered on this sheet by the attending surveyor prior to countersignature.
13:58
